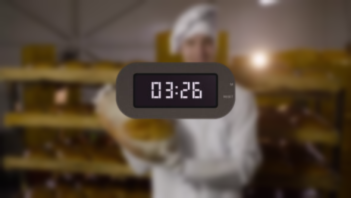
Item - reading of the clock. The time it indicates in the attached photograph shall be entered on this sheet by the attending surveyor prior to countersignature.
3:26
